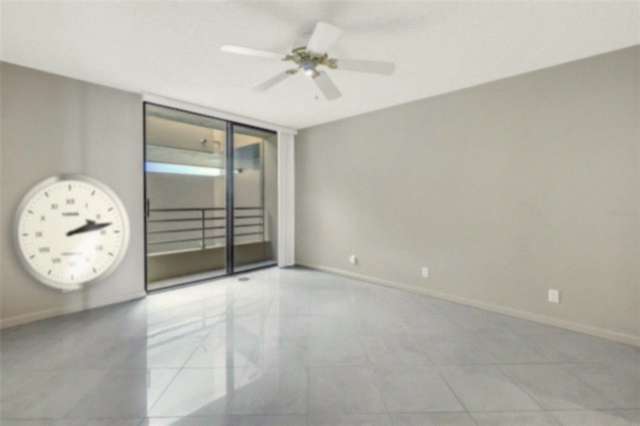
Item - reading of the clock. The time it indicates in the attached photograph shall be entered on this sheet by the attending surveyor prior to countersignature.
2:13
